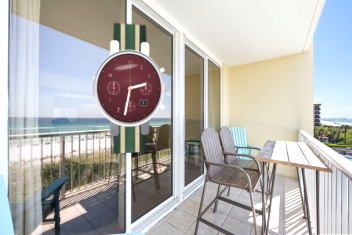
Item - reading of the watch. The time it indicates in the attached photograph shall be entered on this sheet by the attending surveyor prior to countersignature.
2:32
